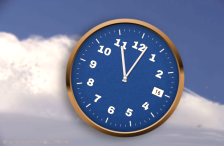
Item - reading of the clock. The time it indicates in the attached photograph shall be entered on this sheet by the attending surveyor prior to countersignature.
11:02
